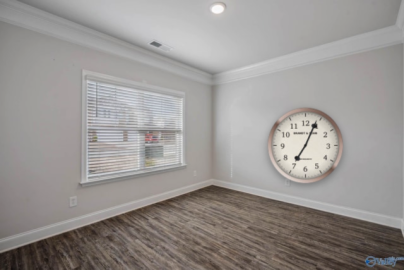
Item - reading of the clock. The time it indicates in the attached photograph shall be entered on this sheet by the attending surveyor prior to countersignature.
7:04
